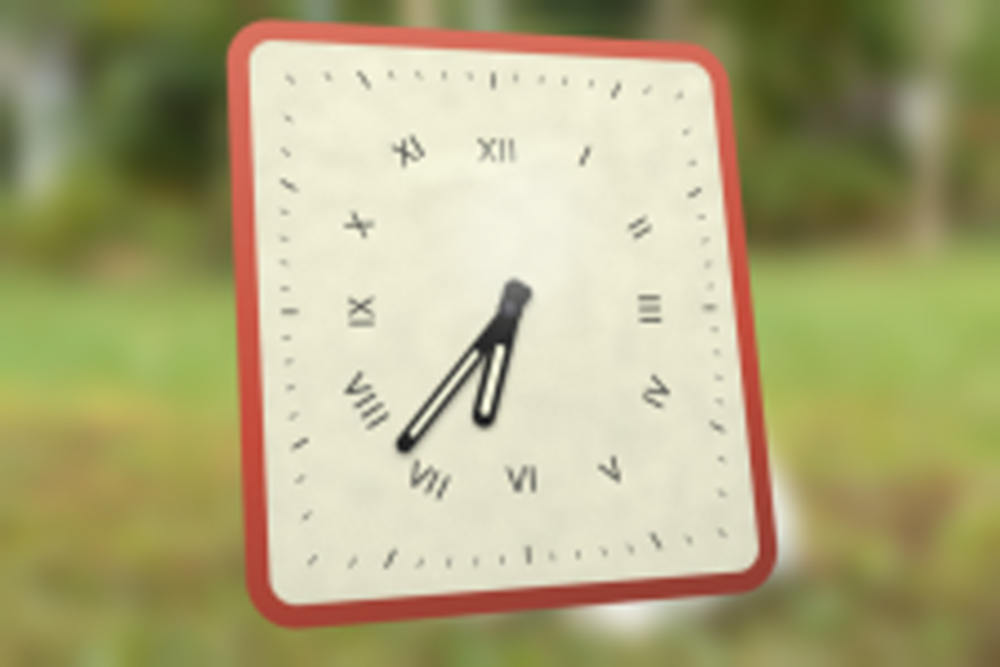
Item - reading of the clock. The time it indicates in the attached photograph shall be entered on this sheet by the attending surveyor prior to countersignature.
6:37
